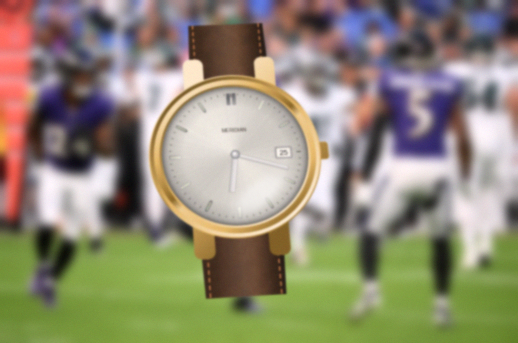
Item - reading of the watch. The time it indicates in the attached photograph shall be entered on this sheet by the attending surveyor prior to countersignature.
6:18
